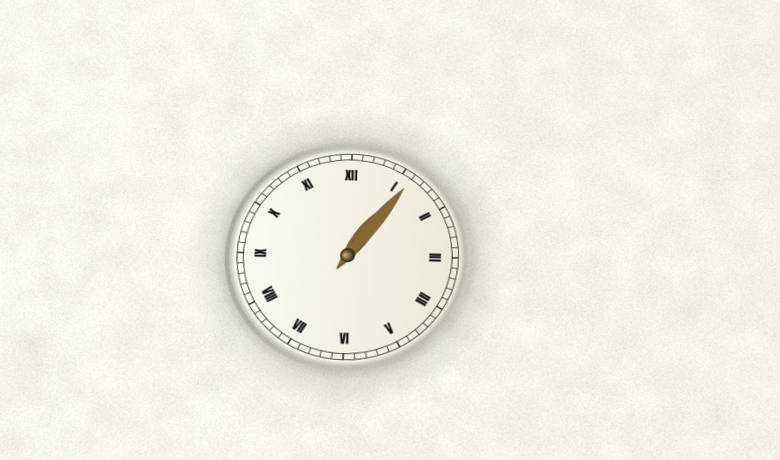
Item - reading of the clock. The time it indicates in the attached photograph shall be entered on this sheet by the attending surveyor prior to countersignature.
1:06
